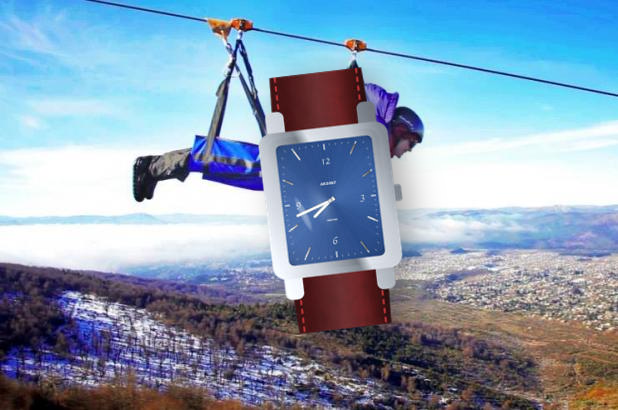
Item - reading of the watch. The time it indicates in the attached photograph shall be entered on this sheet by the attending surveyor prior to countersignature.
7:42
